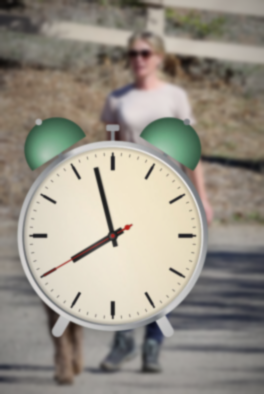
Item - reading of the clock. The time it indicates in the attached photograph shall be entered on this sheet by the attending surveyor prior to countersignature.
7:57:40
